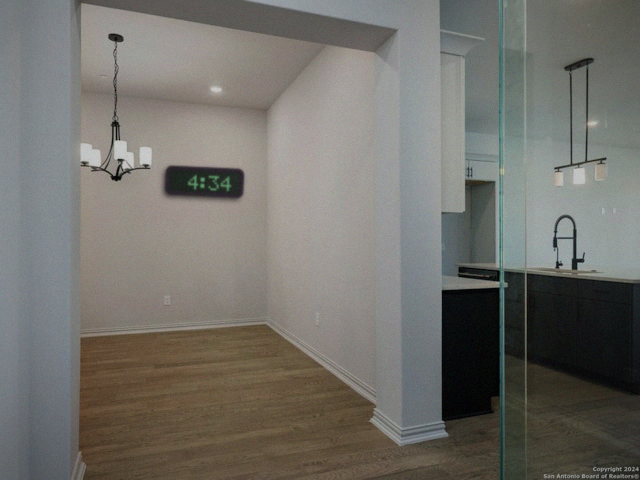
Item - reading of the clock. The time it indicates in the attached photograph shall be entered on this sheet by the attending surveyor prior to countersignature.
4:34
